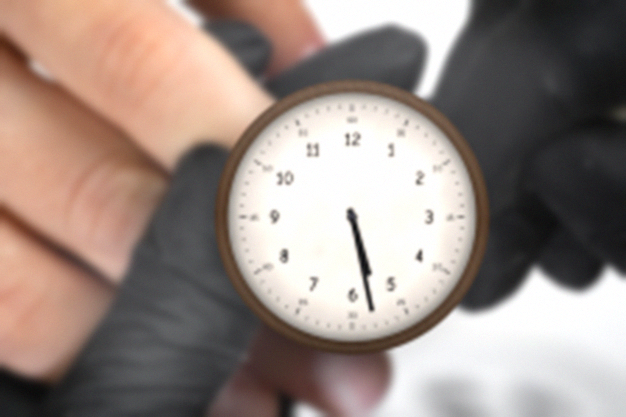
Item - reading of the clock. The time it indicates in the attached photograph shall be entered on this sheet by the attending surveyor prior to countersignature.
5:28
